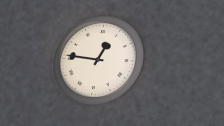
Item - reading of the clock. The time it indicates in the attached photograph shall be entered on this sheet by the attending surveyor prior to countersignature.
12:46
